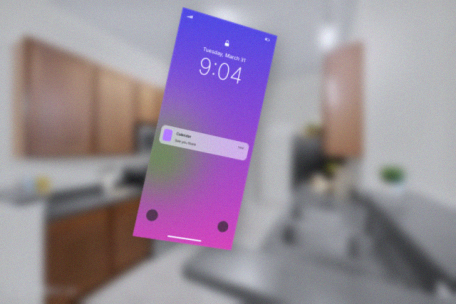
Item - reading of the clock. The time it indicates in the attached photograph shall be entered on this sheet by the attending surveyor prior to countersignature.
9:04
